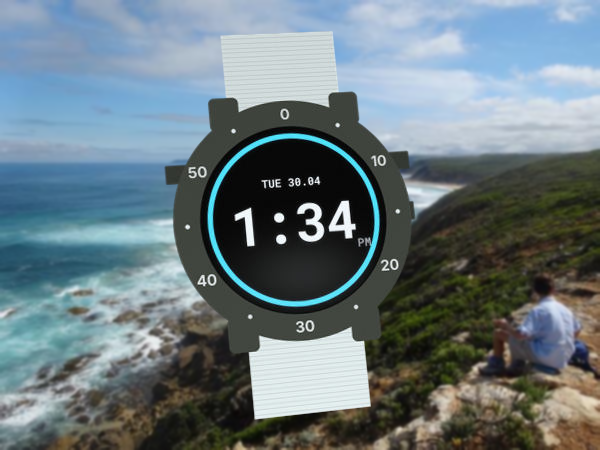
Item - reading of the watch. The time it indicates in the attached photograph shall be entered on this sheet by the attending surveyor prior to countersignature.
1:34
